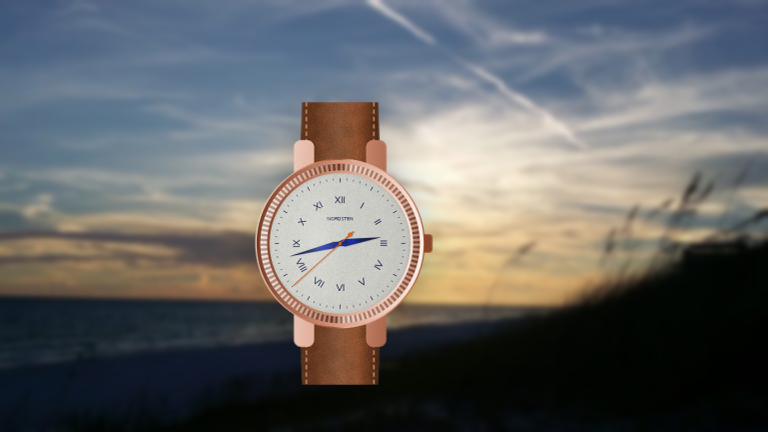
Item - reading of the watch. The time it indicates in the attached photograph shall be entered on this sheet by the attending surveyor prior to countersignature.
2:42:38
